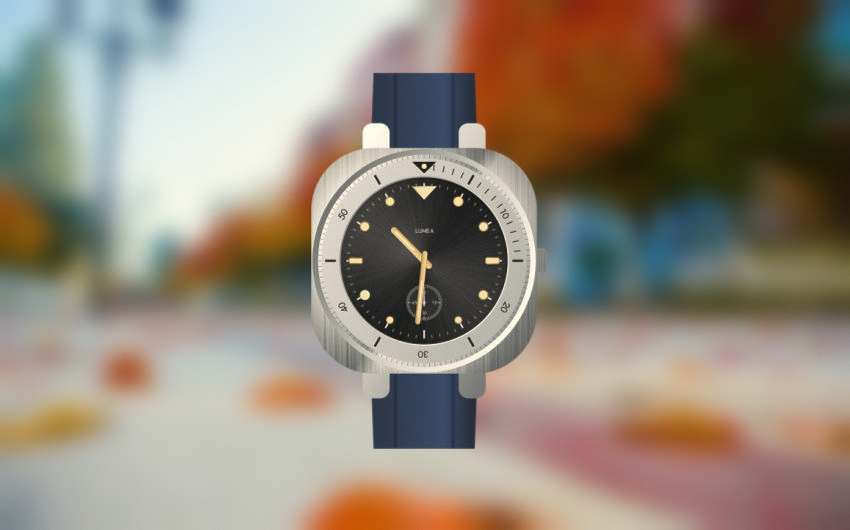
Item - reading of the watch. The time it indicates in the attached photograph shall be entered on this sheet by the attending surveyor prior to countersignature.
10:31
